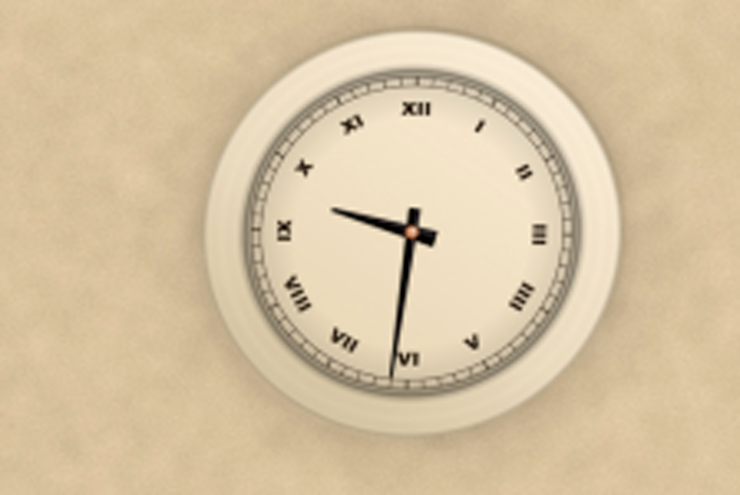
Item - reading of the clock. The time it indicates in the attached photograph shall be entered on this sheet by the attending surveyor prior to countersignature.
9:31
